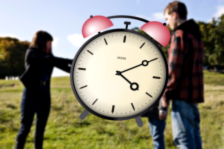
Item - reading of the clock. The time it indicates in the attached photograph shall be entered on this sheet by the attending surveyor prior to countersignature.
4:10
